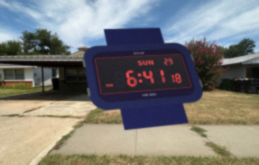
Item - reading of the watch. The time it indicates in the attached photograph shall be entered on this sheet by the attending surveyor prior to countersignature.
6:41:18
